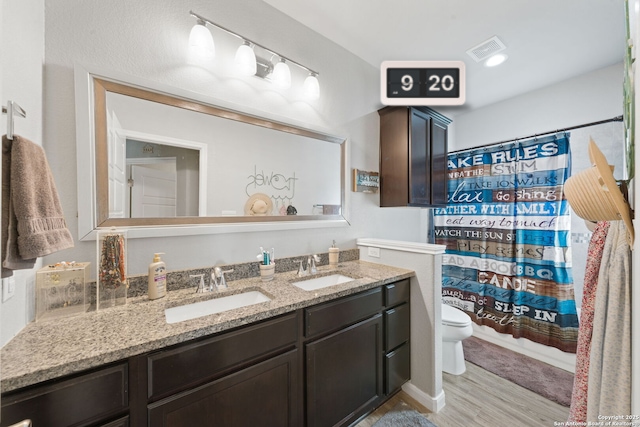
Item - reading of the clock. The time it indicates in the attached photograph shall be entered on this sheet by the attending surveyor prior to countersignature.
9:20
